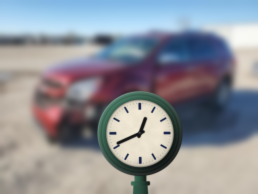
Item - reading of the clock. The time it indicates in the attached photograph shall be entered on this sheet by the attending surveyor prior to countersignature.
12:41
